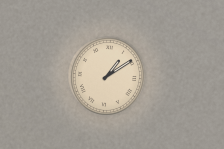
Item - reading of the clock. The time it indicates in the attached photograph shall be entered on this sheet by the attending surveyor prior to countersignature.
1:09
